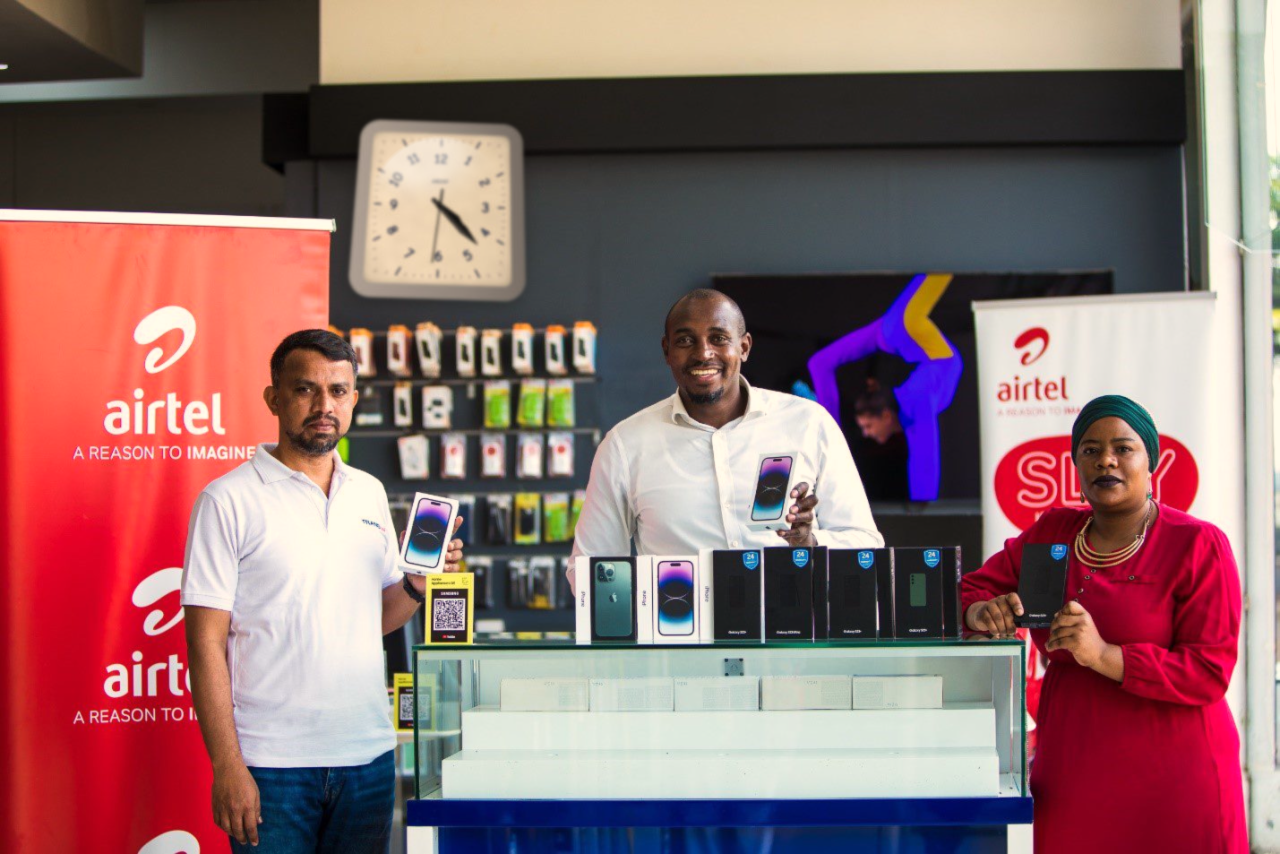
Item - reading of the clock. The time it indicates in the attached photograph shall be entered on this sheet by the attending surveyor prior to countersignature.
4:22:31
